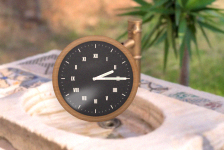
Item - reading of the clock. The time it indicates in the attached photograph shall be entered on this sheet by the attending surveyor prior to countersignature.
2:15
